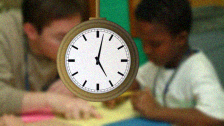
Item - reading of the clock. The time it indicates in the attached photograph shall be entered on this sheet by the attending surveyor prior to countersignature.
5:02
